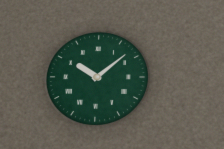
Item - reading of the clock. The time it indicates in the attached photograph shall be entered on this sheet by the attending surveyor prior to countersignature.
10:08
